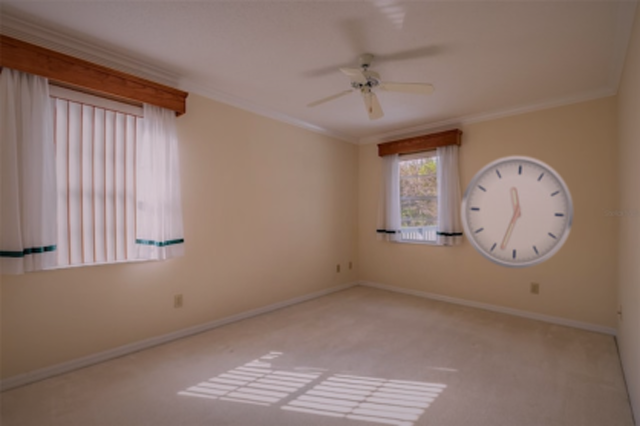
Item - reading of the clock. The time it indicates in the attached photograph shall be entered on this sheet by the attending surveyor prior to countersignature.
11:33
